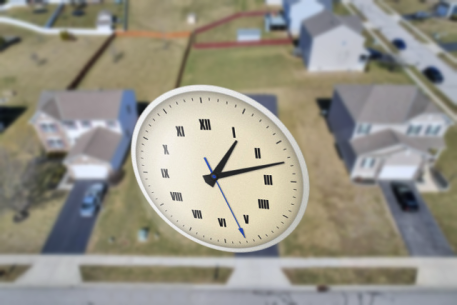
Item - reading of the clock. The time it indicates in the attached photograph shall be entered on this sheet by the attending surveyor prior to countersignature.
1:12:27
